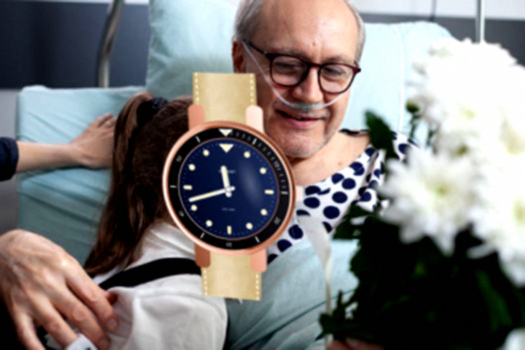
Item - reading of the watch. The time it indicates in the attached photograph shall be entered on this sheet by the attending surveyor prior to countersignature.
11:42
